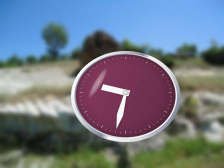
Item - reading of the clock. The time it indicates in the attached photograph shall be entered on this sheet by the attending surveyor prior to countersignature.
9:32
